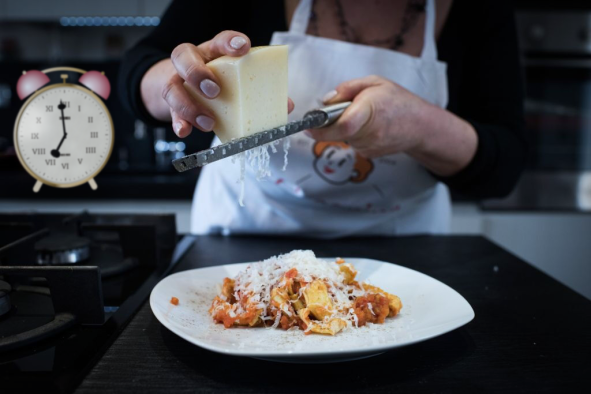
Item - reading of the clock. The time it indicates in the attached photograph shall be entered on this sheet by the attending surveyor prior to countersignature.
6:59
